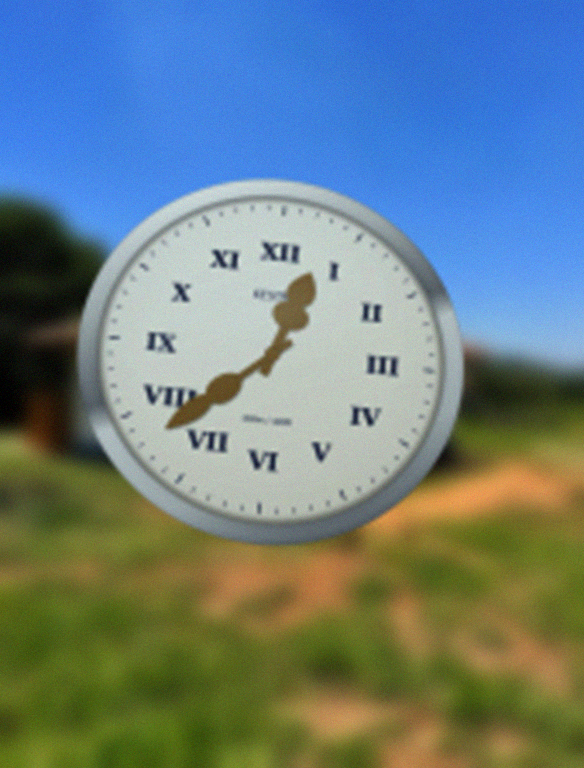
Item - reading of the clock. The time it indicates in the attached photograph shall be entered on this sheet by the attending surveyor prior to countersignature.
12:38
